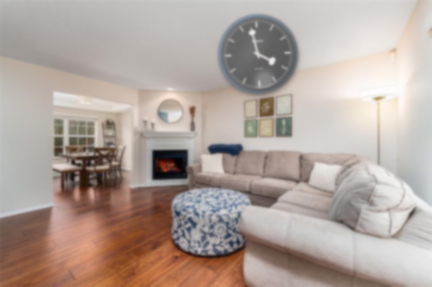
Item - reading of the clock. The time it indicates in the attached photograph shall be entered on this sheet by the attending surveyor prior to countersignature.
3:58
